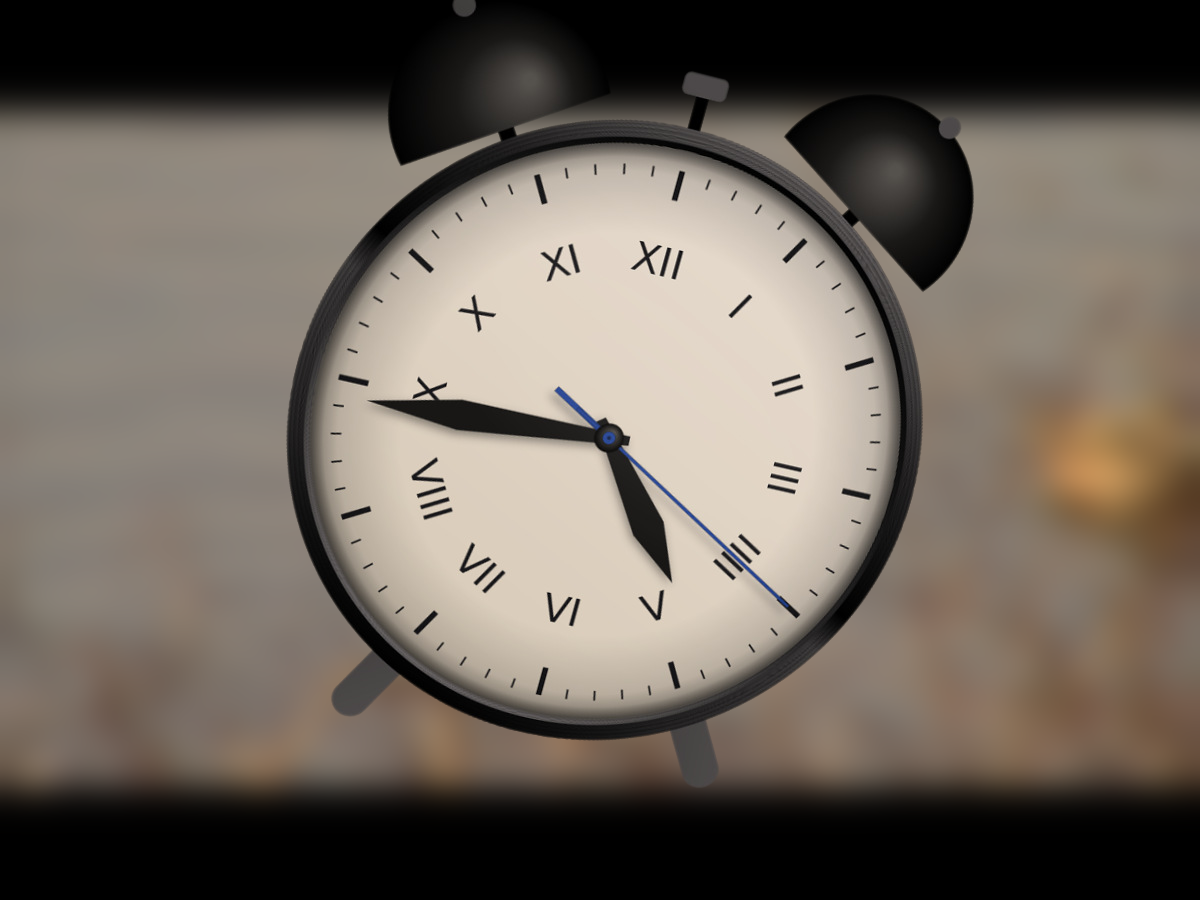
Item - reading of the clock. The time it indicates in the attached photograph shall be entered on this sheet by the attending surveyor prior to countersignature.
4:44:20
